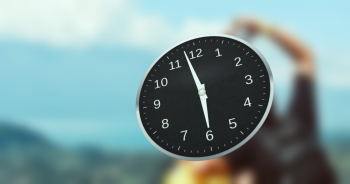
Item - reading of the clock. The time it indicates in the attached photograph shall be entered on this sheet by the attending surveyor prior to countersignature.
5:58
